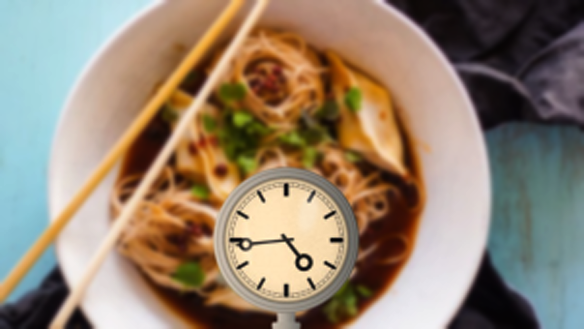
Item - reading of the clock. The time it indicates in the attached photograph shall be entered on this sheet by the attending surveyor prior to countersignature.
4:44
